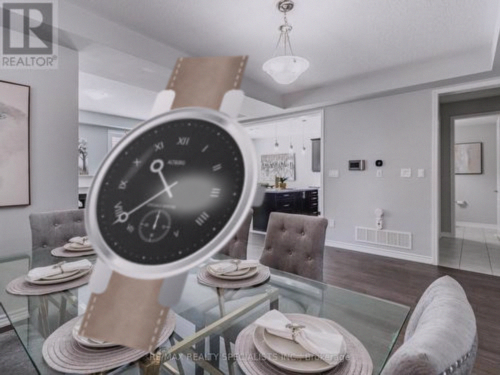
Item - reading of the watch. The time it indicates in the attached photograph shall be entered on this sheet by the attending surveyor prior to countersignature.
10:38
